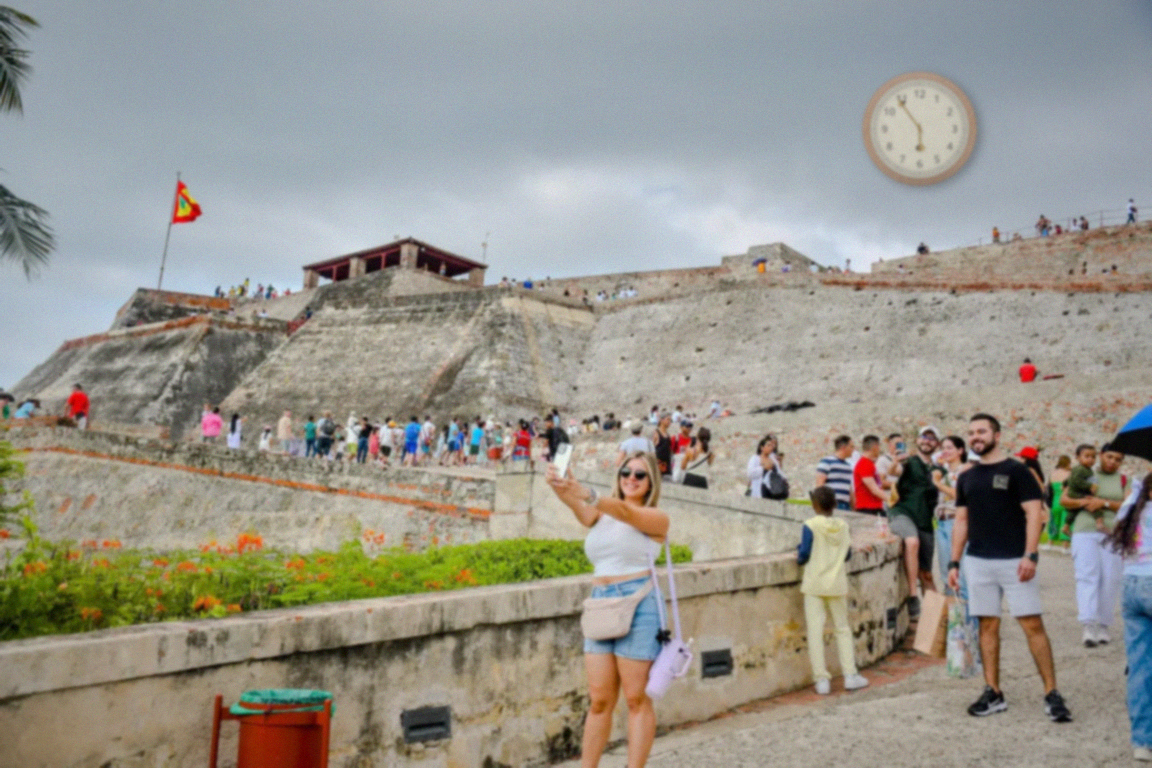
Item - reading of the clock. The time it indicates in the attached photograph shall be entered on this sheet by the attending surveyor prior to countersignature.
5:54
